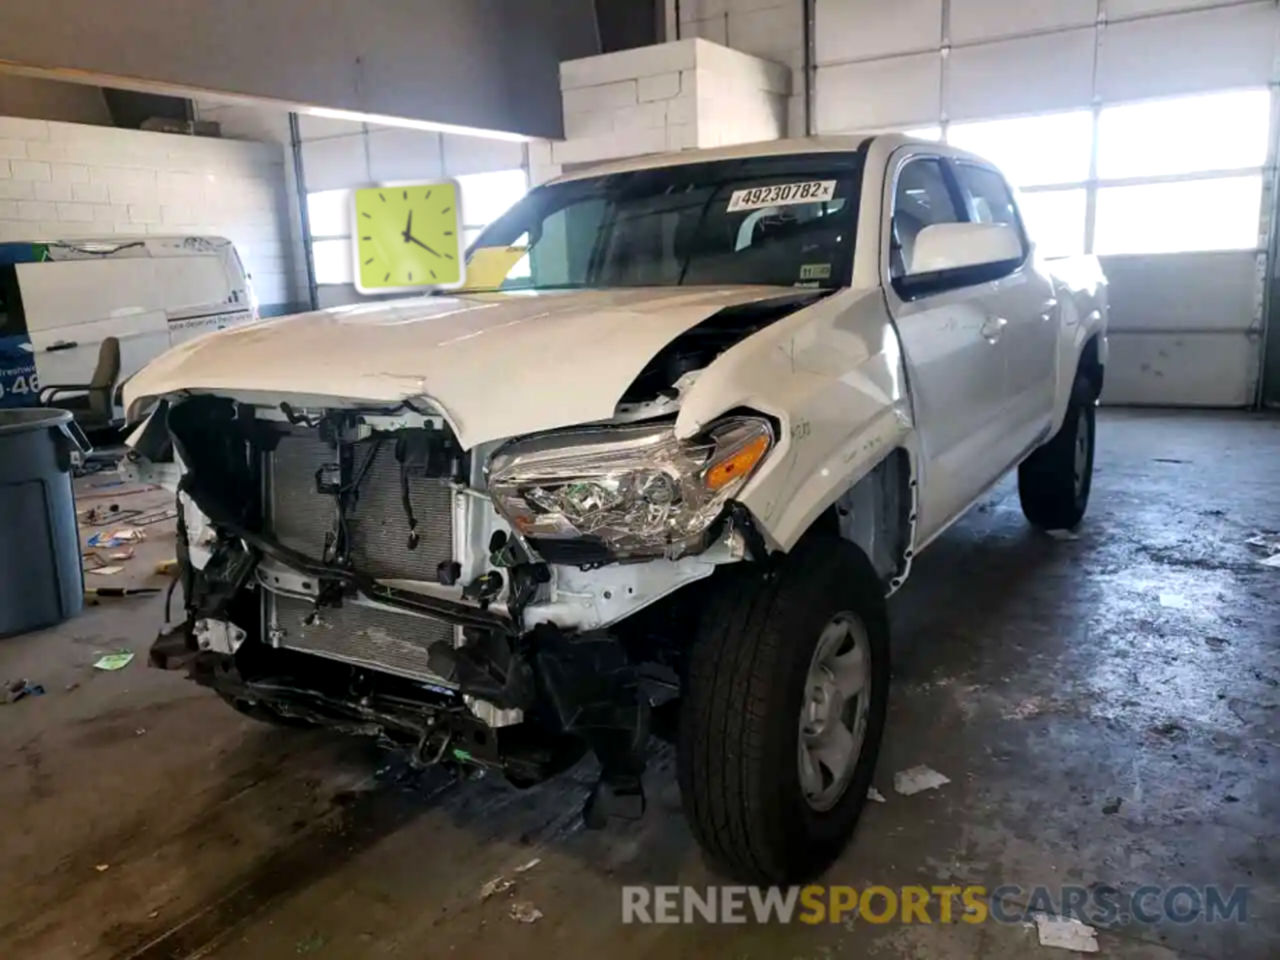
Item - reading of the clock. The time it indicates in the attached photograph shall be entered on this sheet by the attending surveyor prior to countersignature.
12:21
